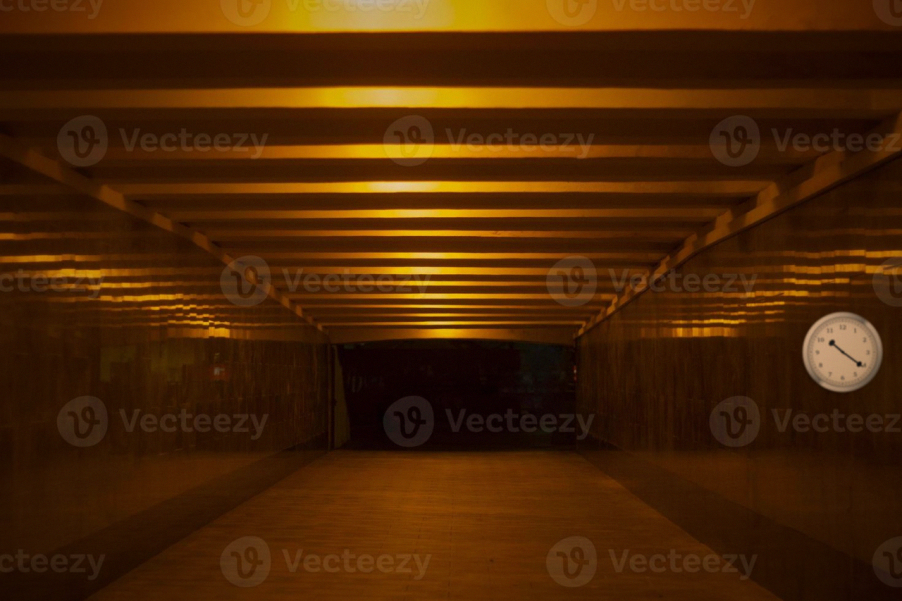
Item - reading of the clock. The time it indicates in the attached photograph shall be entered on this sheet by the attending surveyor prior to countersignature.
10:21
